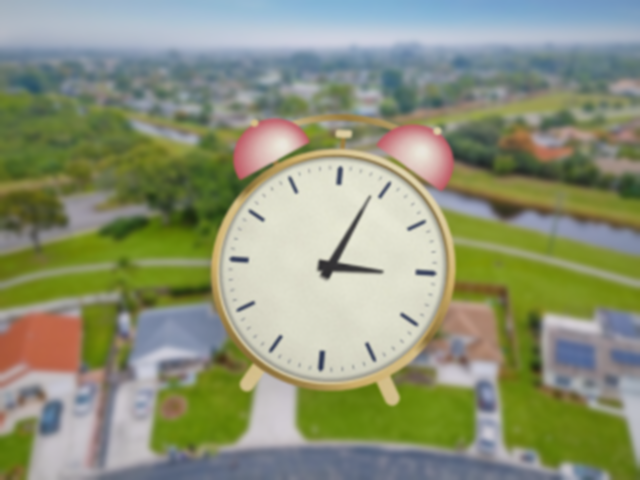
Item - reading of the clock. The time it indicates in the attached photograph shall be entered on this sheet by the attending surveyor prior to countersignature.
3:04
